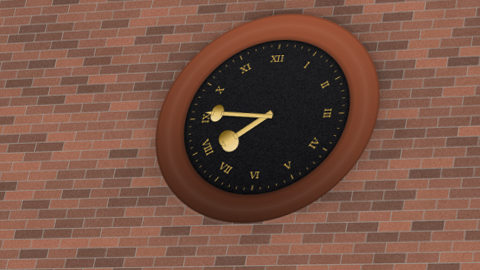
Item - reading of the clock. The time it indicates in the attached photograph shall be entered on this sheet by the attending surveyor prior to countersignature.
7:46
